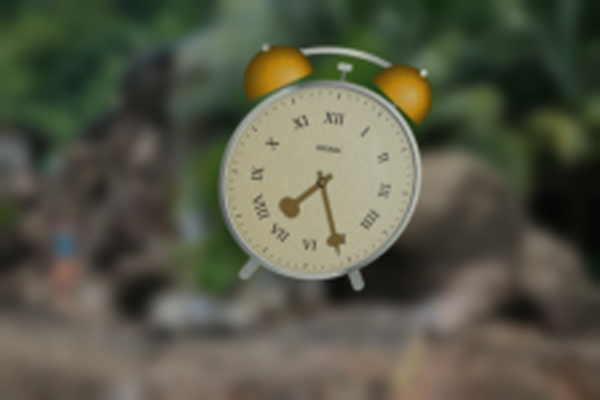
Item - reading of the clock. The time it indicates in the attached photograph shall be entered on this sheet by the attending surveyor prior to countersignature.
7:26
